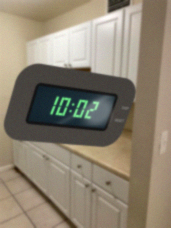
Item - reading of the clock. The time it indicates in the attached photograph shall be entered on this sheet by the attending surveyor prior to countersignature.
10:02
